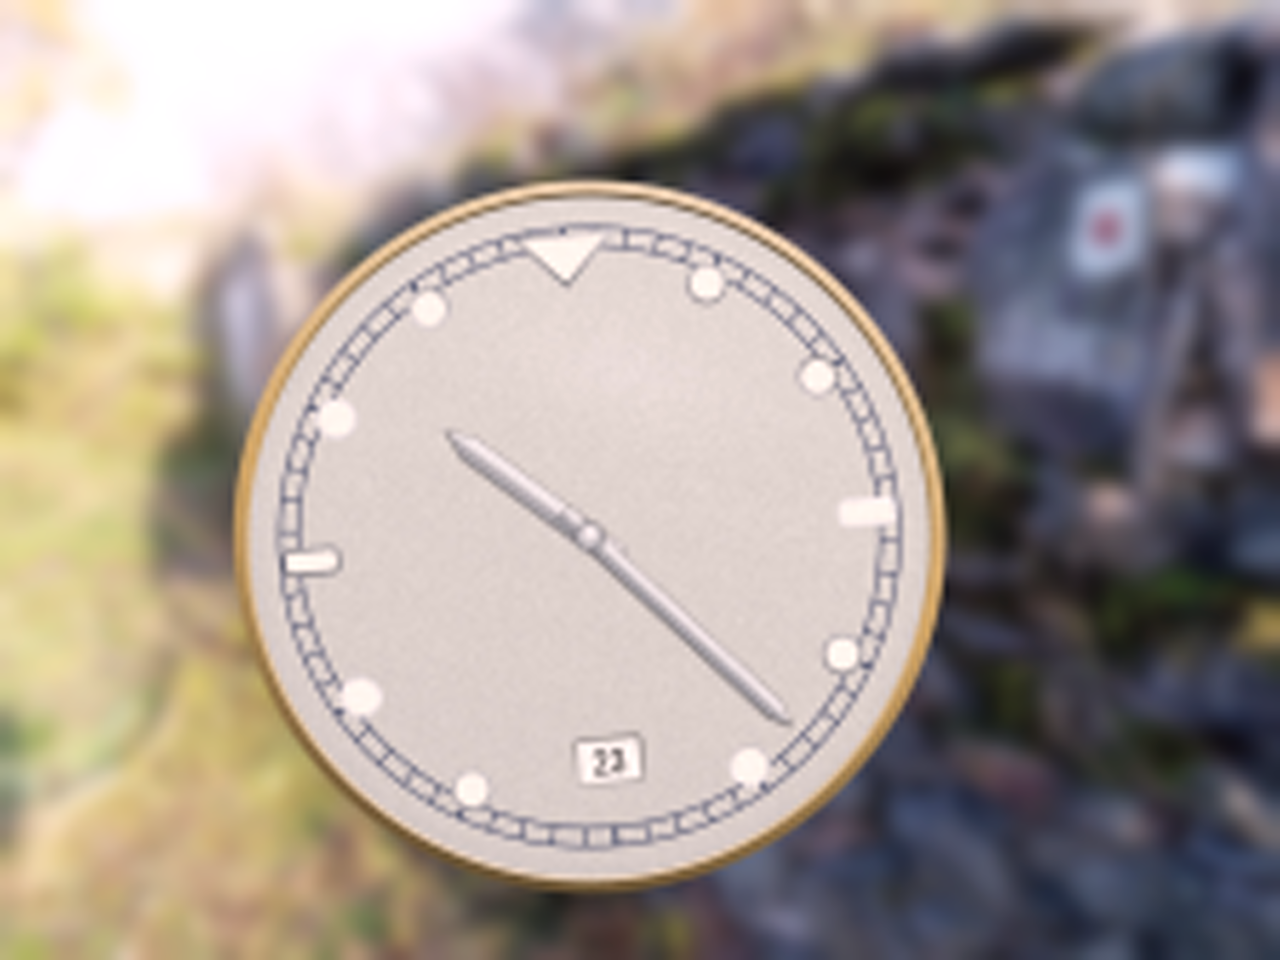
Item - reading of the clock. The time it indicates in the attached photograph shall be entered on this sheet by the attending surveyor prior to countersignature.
10:23
